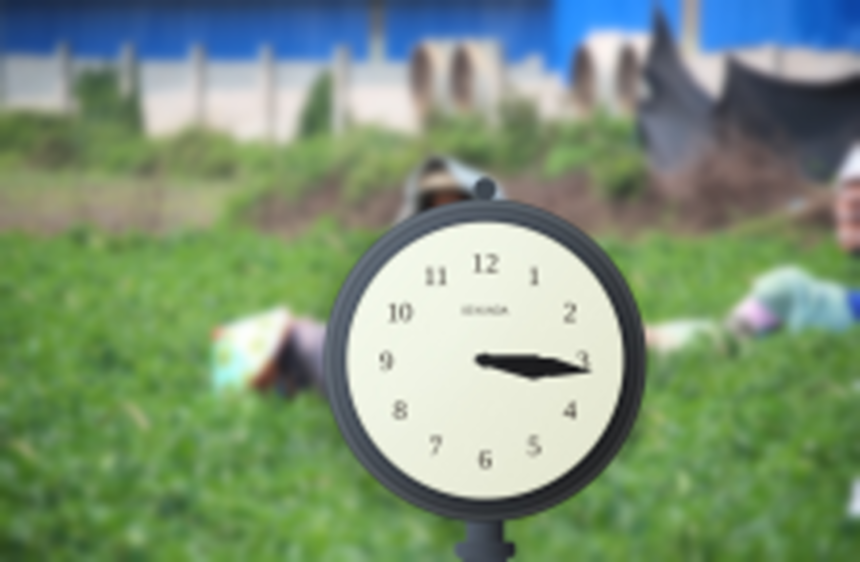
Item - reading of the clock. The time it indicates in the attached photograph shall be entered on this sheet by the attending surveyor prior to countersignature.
3:16
